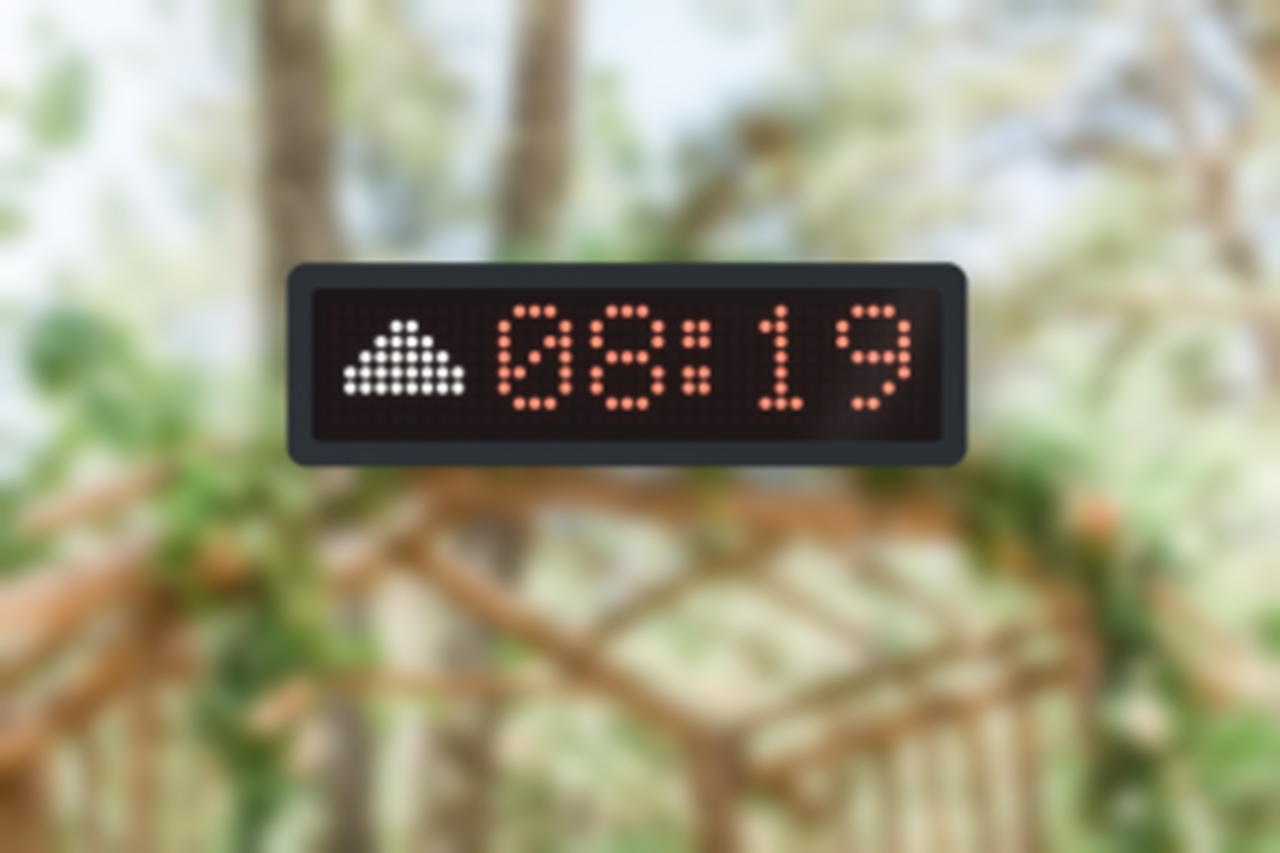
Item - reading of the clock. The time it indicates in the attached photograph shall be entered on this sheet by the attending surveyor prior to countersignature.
8:19
